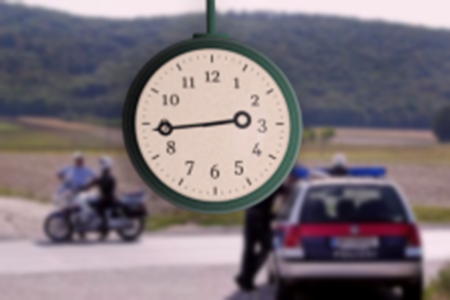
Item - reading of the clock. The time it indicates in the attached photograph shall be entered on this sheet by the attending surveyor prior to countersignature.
2:44
